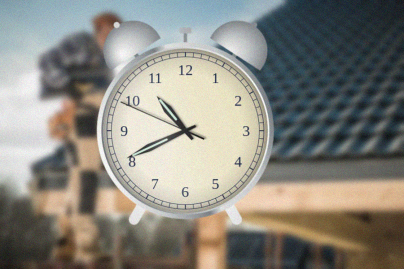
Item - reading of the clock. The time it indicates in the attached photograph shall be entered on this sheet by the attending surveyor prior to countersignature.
10:40:49
